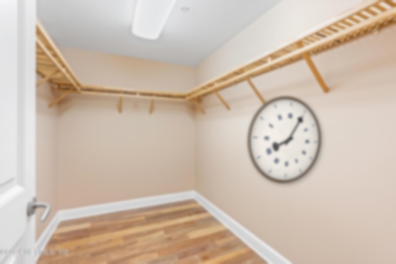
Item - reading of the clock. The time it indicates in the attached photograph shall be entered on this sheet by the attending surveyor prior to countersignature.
8:05
